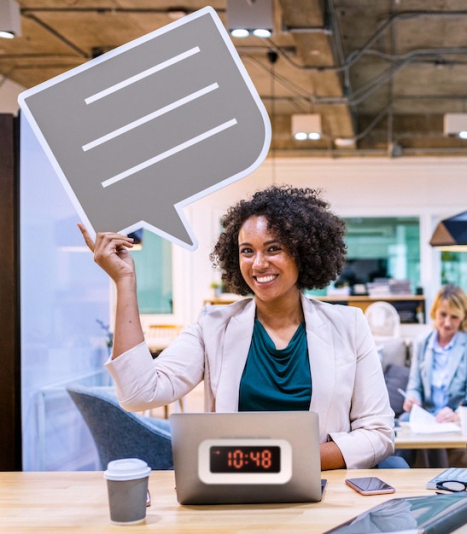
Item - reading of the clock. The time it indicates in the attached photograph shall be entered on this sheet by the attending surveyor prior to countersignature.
10:48
